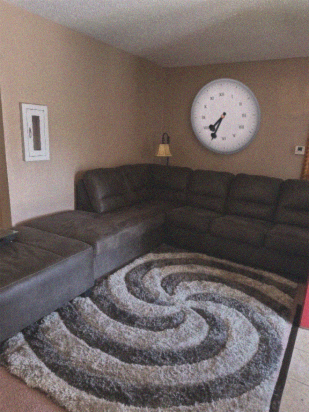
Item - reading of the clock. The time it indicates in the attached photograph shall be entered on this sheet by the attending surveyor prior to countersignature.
7:35
